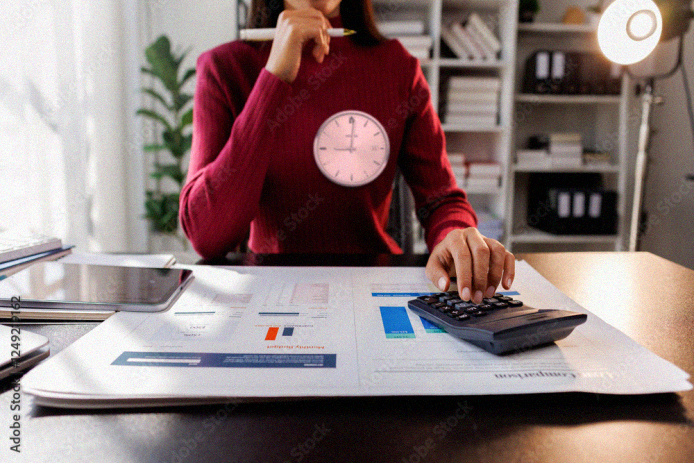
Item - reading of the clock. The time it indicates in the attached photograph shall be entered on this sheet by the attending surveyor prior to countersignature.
9:01
